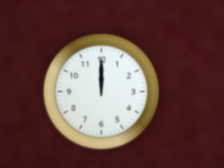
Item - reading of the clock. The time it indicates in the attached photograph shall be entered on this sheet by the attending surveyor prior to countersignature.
12:00
